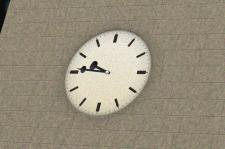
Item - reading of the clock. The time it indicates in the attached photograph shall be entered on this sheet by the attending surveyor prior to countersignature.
9:46
